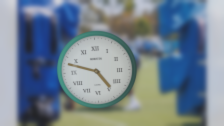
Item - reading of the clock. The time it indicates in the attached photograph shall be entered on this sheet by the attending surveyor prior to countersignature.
4:48
